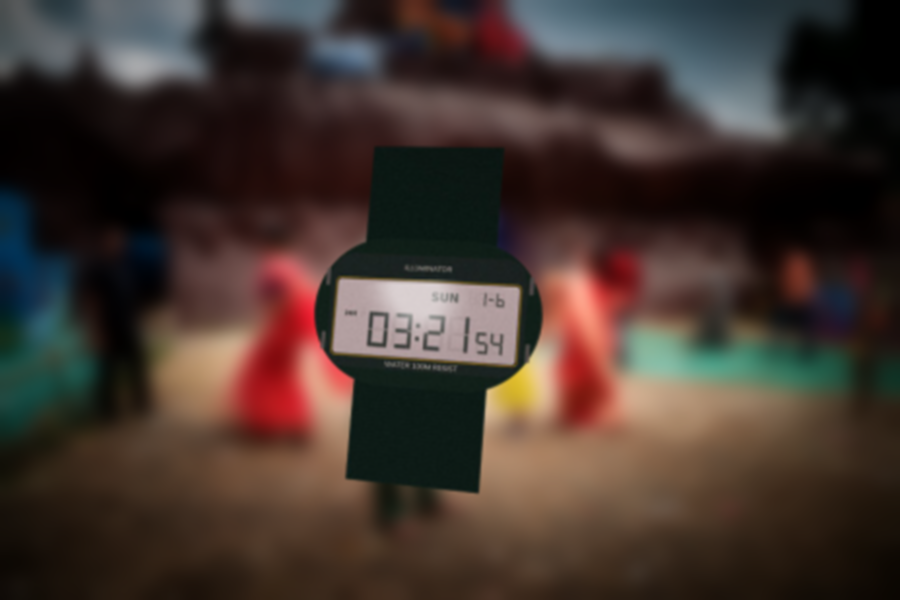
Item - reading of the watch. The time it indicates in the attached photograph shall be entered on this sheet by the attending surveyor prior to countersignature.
3:21:54
